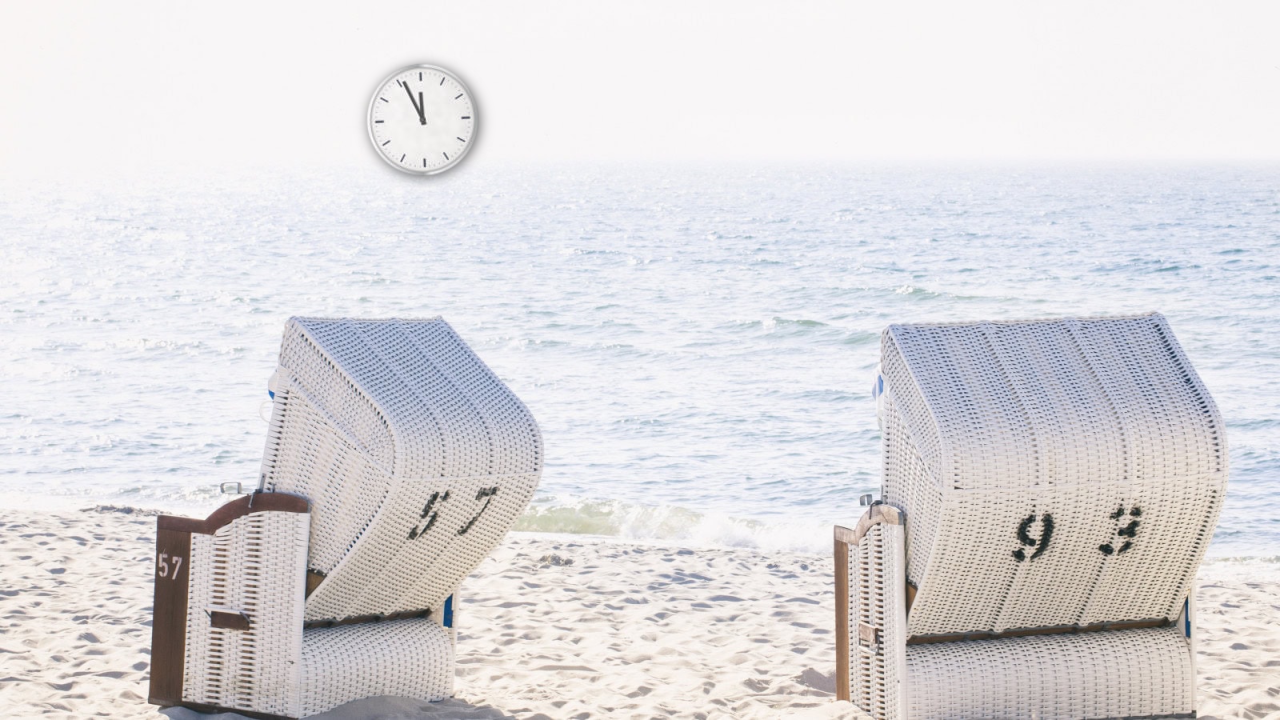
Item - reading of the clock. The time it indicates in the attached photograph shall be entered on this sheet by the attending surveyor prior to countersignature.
11:56
